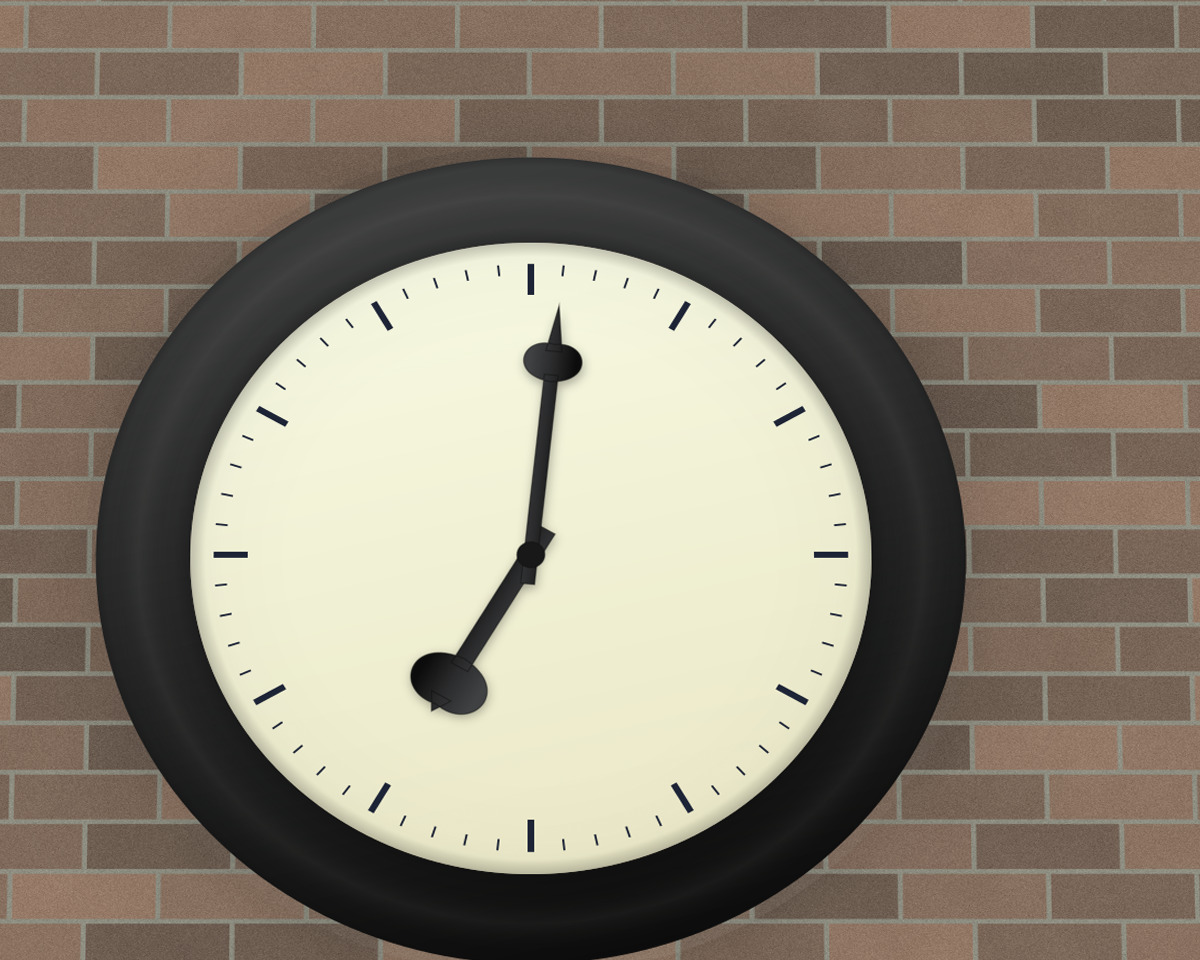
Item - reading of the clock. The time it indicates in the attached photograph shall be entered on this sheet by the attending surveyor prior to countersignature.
7:01
